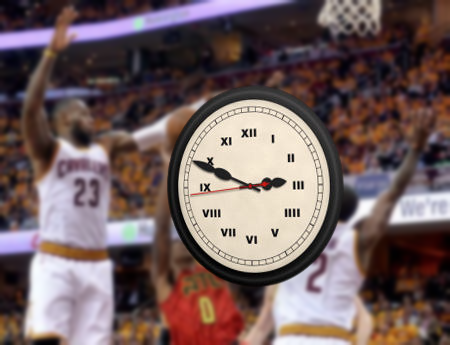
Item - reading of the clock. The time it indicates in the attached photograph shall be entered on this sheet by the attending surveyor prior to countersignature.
2:48:44
